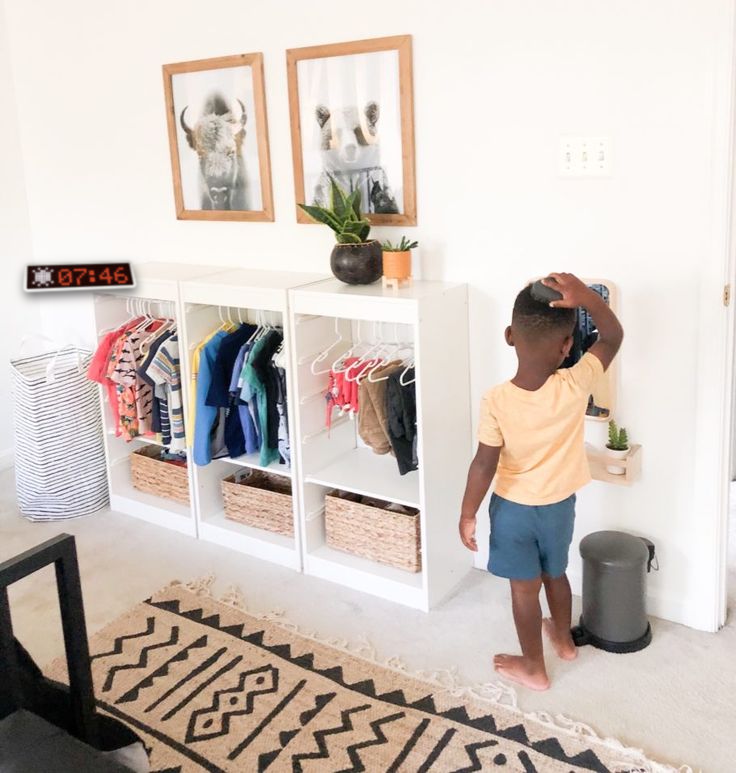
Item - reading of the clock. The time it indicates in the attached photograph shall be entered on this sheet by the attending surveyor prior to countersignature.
7:46
